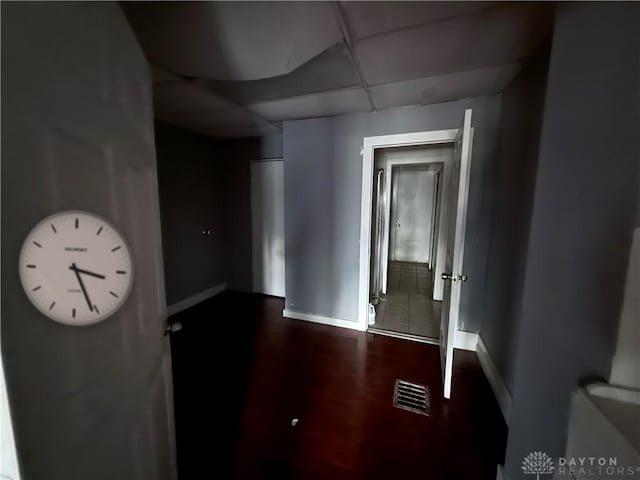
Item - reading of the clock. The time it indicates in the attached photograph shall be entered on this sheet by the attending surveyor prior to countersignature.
3:26
